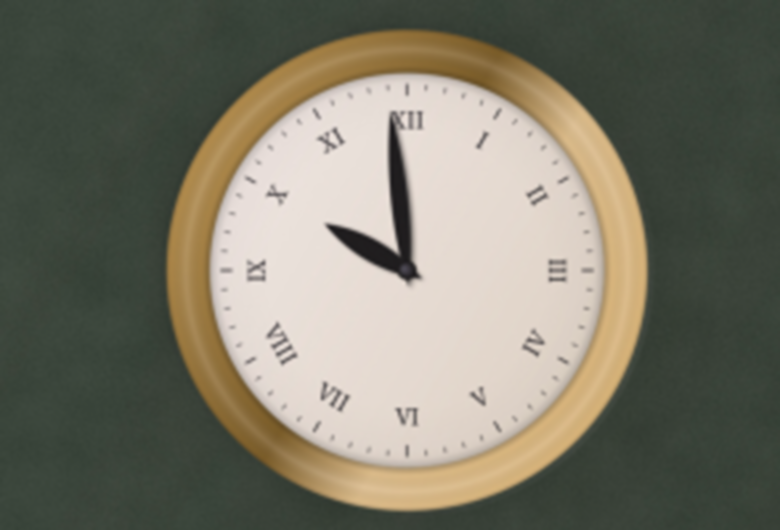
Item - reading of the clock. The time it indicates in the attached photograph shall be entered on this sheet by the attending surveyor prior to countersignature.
9:59
